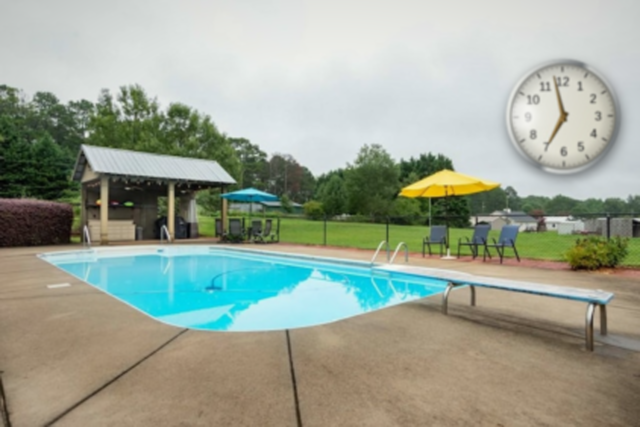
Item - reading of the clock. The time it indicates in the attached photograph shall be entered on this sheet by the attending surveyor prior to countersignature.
6:58
